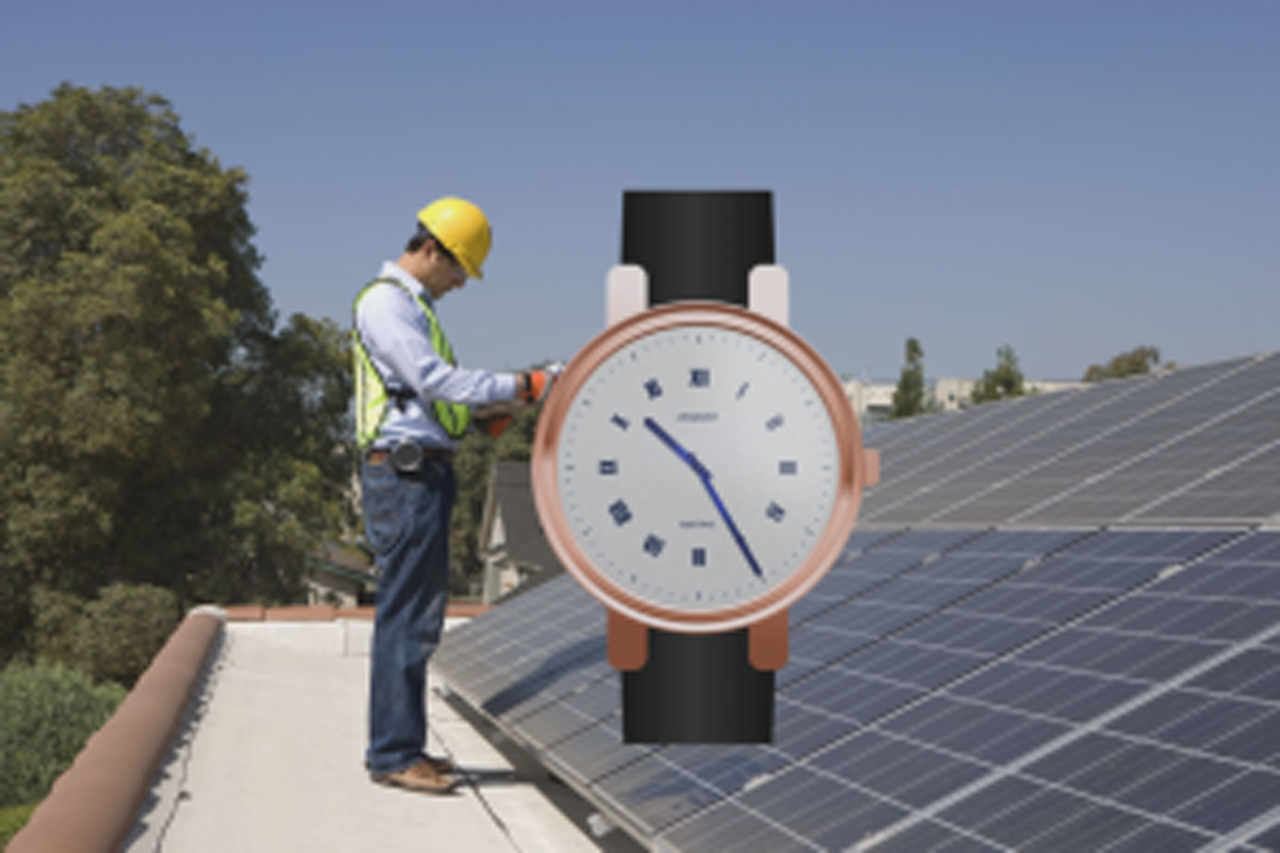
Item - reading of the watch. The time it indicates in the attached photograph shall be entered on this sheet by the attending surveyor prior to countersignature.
10:25
